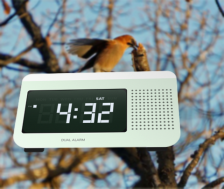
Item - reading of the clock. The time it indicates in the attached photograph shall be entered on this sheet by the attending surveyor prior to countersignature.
4:32
